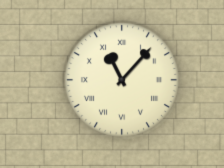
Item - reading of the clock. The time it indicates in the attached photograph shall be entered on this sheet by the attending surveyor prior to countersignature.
11:07
